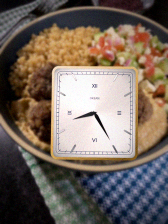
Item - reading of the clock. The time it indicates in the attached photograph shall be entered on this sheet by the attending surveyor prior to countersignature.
8:25
